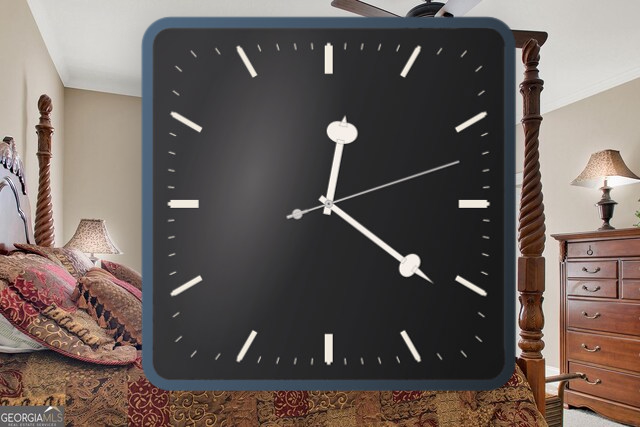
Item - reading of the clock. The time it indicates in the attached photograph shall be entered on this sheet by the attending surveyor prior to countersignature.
12:21:12
